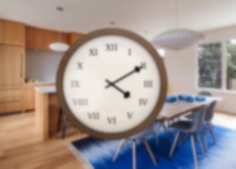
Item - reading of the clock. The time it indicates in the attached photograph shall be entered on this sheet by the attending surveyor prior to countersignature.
4:10
